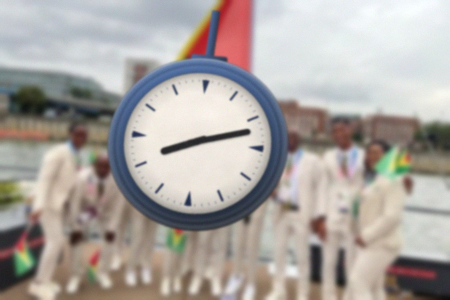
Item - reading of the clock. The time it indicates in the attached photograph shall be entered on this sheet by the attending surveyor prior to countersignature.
8:12
